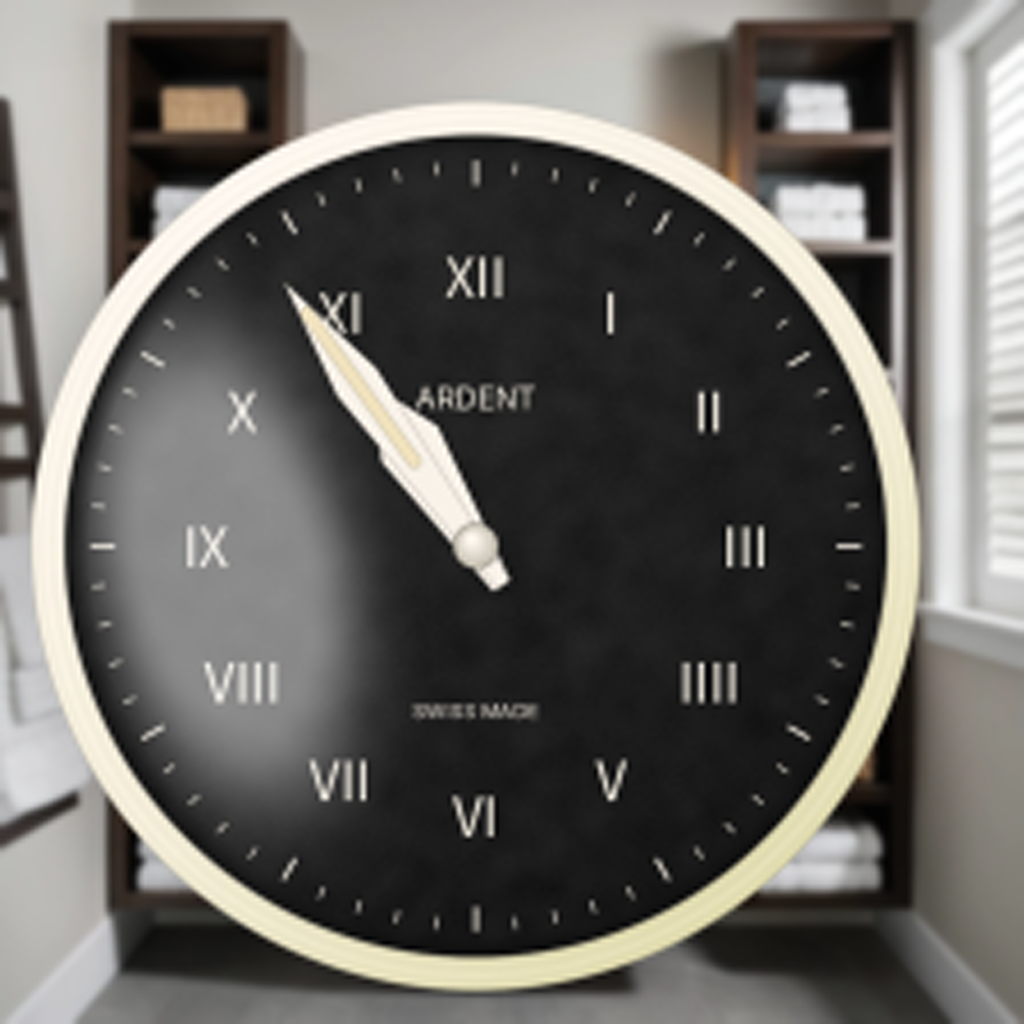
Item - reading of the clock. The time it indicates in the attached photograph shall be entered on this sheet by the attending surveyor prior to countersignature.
10:54
